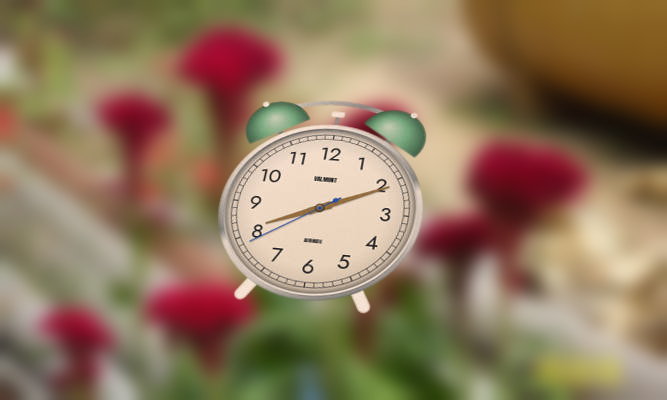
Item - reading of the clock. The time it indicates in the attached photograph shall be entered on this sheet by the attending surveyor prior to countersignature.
8:10:39
